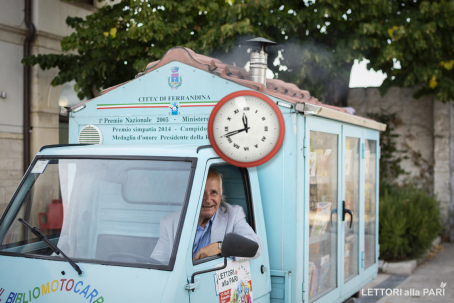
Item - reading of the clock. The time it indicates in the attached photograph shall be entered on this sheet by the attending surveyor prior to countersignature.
11:42
